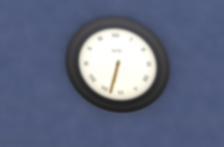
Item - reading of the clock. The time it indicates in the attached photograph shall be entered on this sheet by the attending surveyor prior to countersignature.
6:33
